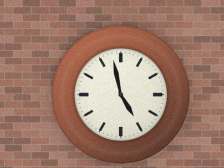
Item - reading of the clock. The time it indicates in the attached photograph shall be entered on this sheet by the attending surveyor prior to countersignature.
4:58
